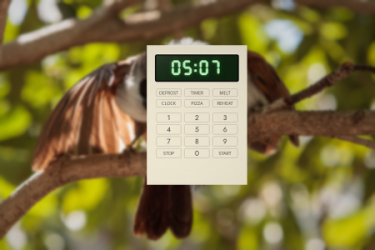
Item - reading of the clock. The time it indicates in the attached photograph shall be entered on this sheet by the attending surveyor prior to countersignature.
5:07
